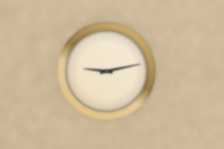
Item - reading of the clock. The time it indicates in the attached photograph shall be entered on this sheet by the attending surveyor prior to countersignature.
9:13
